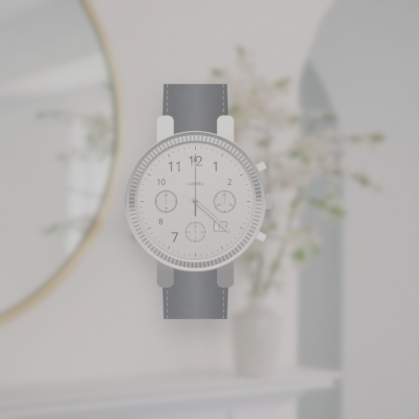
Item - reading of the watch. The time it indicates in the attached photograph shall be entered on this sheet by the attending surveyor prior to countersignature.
4:22
